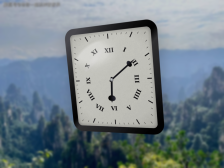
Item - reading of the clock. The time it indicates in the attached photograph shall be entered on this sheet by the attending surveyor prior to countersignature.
6:09
